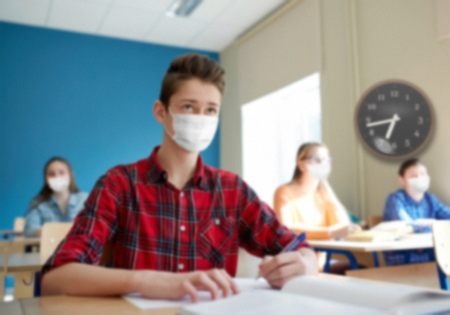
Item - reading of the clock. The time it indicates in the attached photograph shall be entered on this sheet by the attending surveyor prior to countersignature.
6:43
